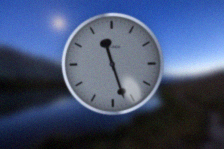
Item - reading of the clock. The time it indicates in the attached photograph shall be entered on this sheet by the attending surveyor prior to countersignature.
11:27
